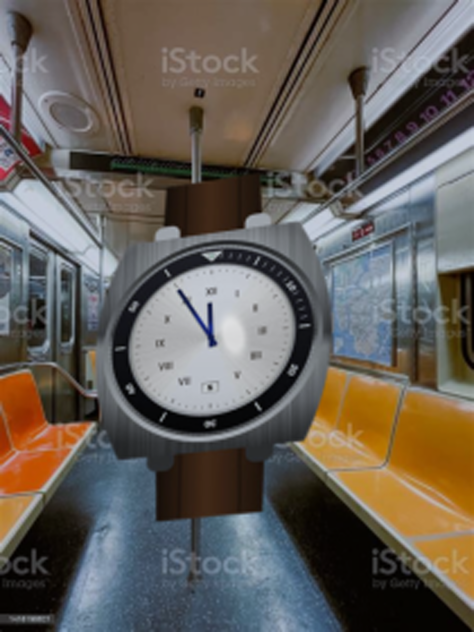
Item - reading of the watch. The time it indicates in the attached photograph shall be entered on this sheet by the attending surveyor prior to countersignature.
11:55
